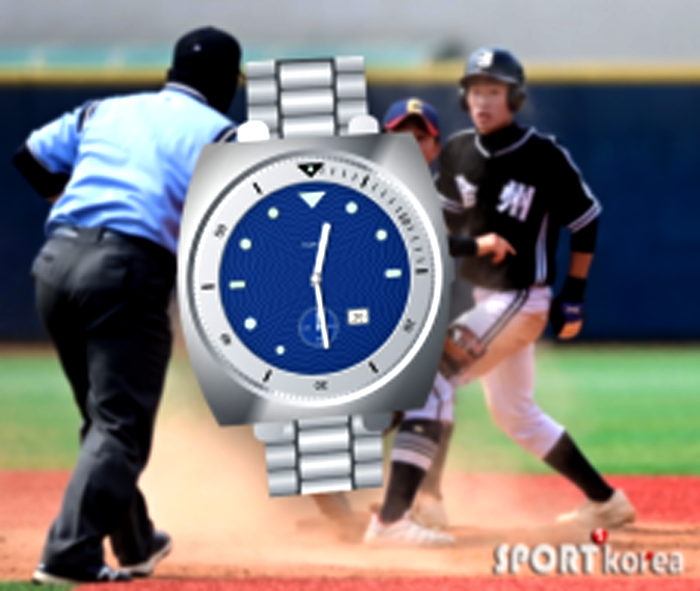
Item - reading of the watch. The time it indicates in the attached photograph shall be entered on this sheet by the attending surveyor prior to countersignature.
12:29
